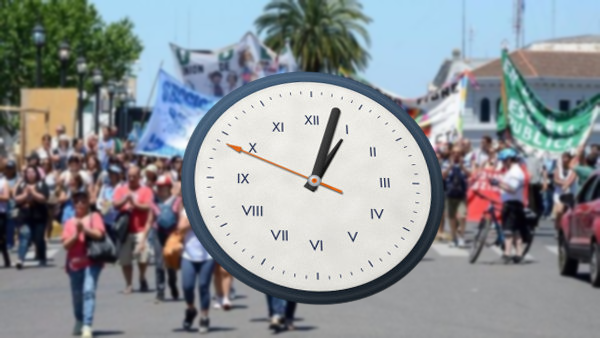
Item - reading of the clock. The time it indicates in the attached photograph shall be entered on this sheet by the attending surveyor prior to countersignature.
1:02:49
